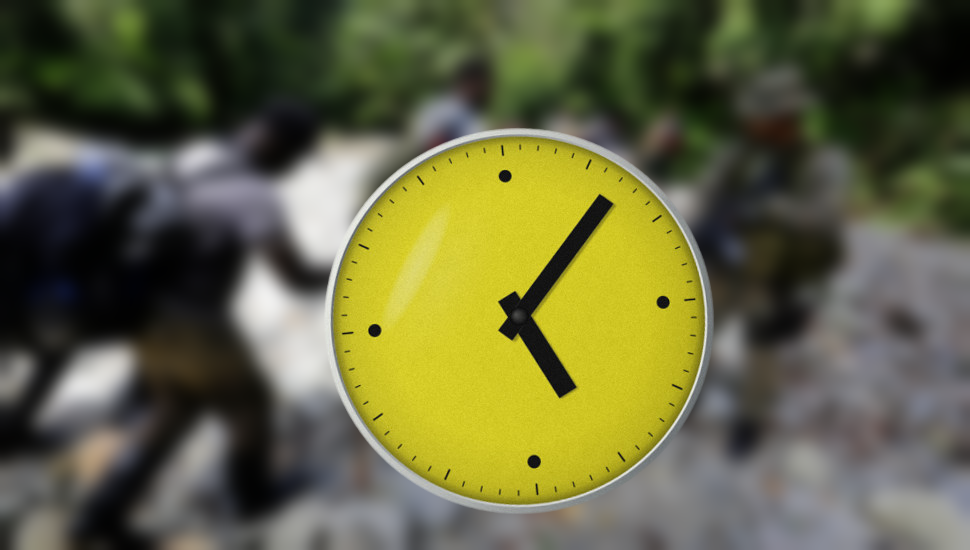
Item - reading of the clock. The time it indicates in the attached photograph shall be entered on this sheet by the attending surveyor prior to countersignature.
5:07
